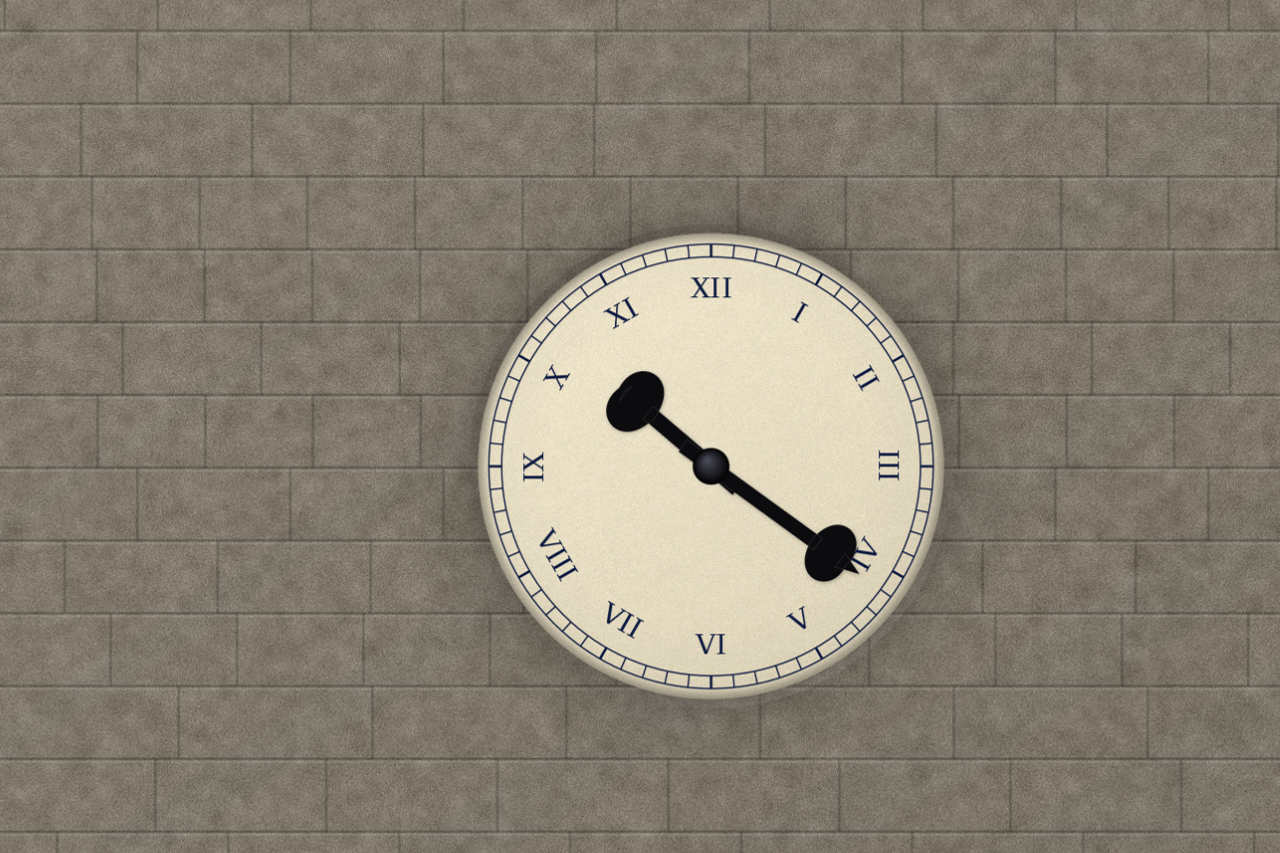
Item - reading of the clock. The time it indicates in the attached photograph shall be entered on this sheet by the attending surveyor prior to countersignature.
10:21
